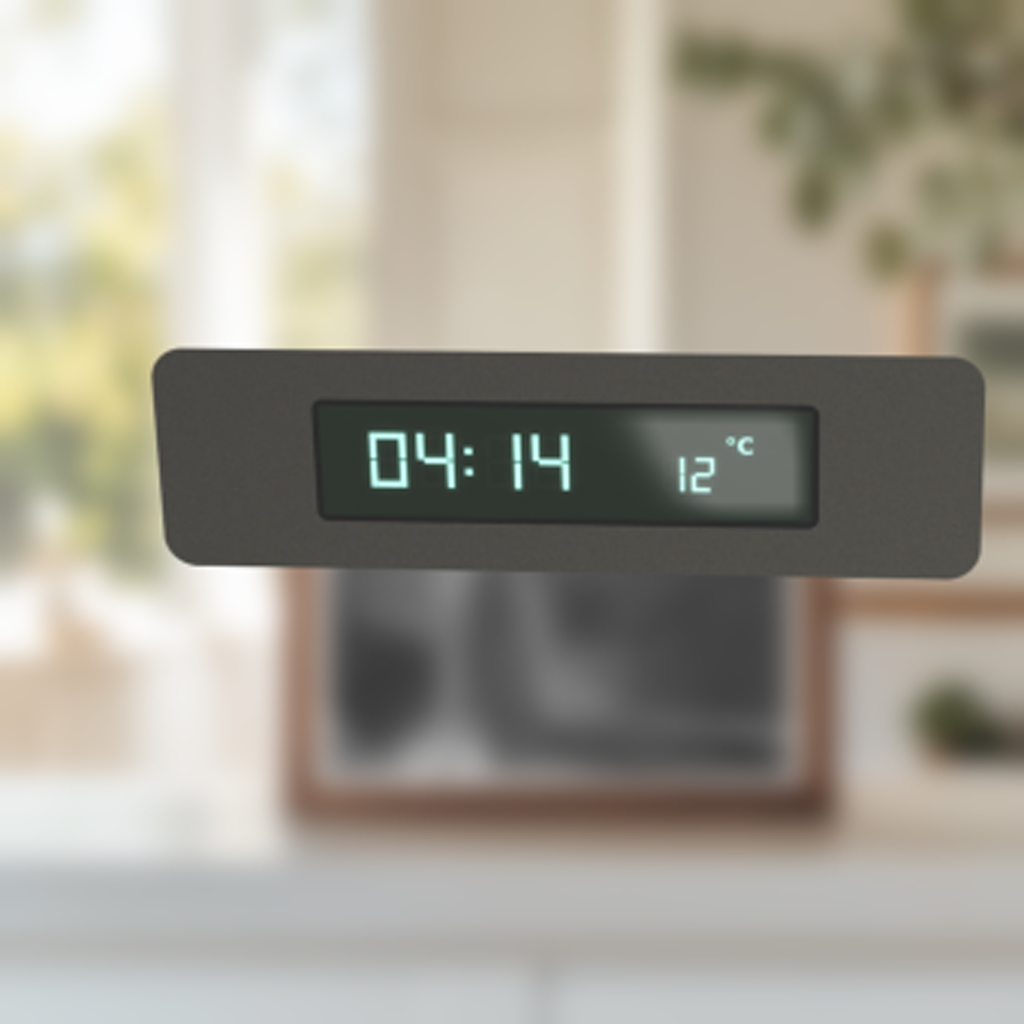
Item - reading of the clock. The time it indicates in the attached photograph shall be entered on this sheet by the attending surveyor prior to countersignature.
4:14
